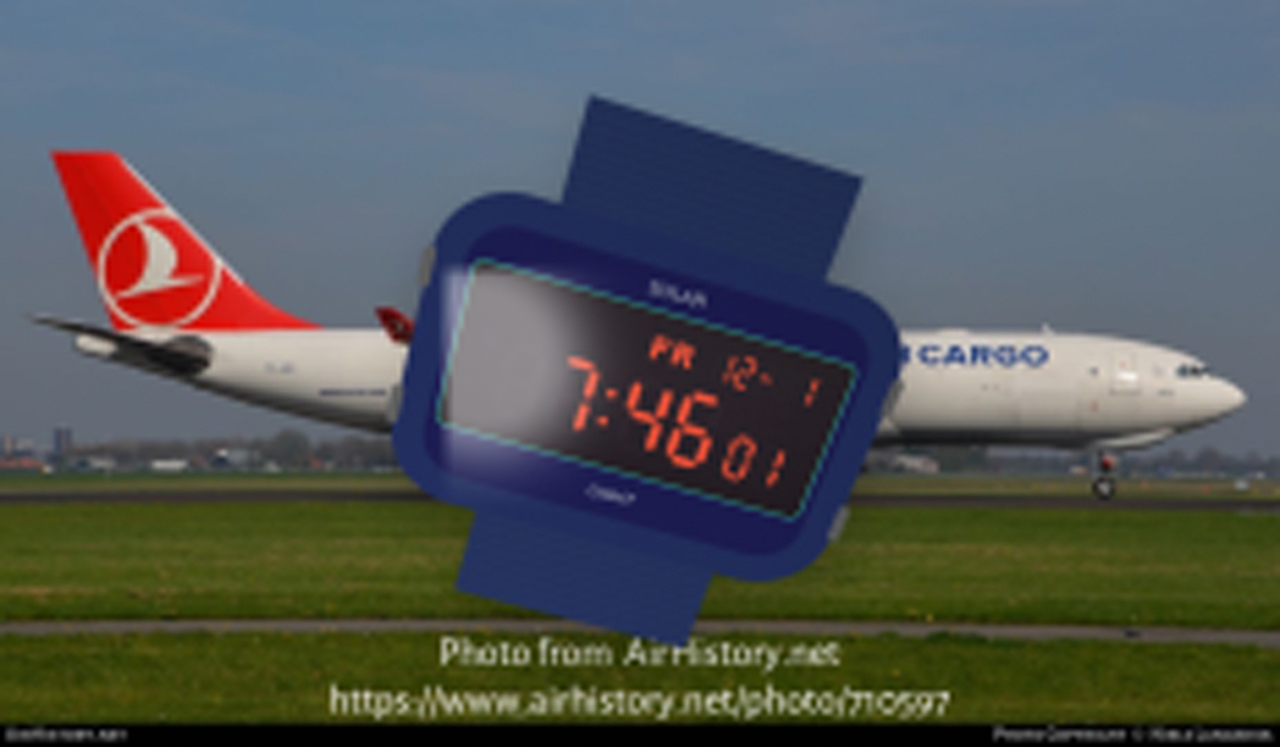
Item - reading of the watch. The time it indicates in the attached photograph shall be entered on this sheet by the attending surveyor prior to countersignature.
7:46:01
